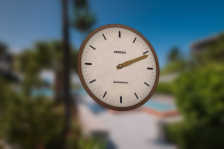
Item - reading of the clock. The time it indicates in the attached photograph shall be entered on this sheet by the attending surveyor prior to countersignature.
2:11
